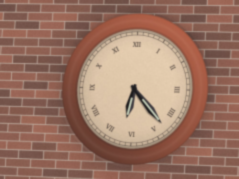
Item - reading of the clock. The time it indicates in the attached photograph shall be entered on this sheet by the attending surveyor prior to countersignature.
6:23
